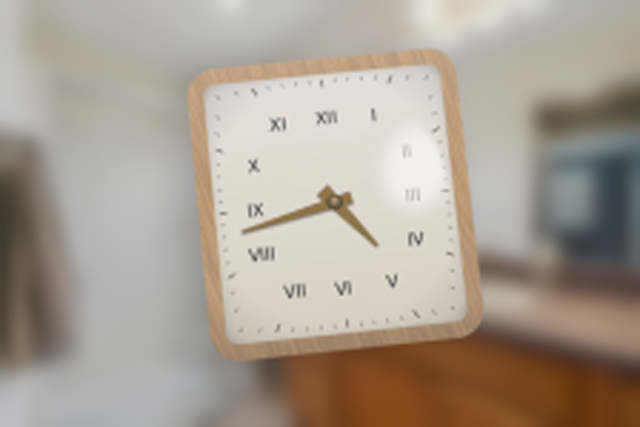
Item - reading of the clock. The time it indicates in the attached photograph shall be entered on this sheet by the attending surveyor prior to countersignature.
4:43
